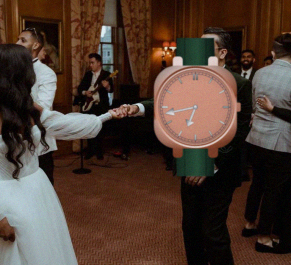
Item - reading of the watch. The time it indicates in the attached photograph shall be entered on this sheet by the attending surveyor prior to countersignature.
6:43
